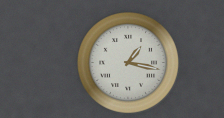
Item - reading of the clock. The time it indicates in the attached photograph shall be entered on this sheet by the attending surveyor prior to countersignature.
1:17
